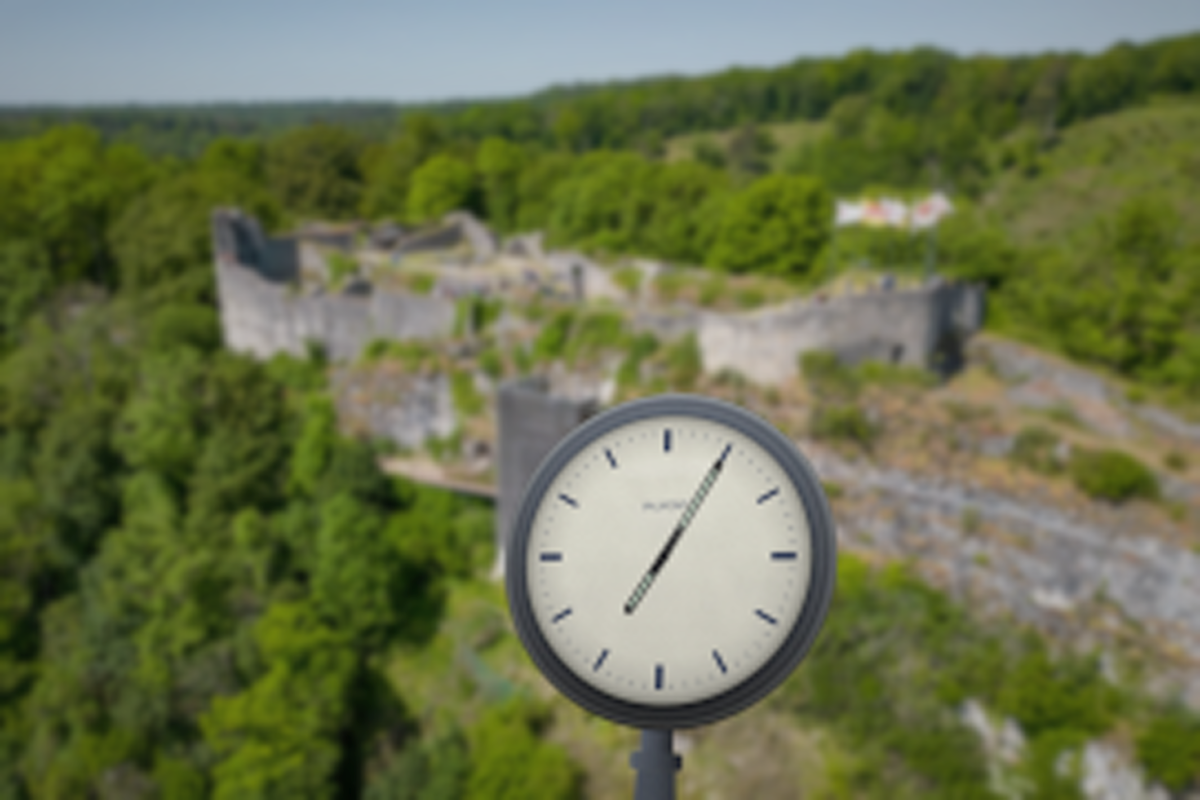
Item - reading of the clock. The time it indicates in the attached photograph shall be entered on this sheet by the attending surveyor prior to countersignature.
7:05
